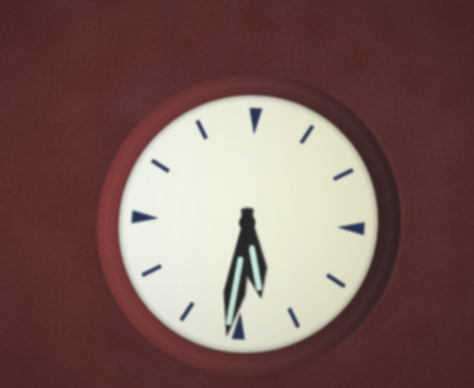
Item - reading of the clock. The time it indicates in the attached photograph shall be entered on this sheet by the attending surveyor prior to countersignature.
5:31
